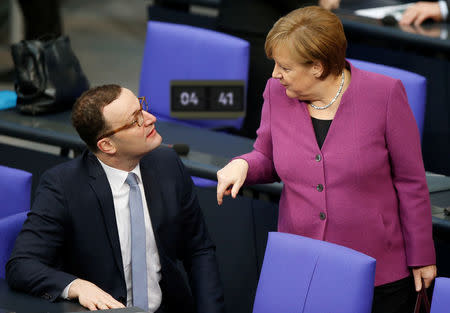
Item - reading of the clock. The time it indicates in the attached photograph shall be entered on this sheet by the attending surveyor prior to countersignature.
4:41
